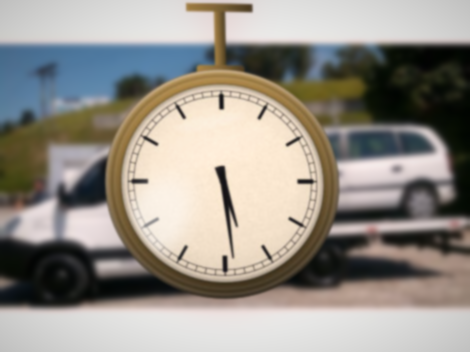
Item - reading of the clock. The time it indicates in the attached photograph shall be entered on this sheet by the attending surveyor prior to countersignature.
5:29
